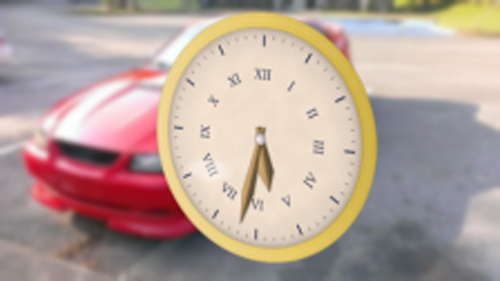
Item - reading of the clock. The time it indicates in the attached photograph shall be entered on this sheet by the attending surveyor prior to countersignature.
5:32
